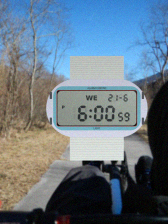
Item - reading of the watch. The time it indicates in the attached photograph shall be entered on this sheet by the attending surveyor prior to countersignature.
6:00:59
